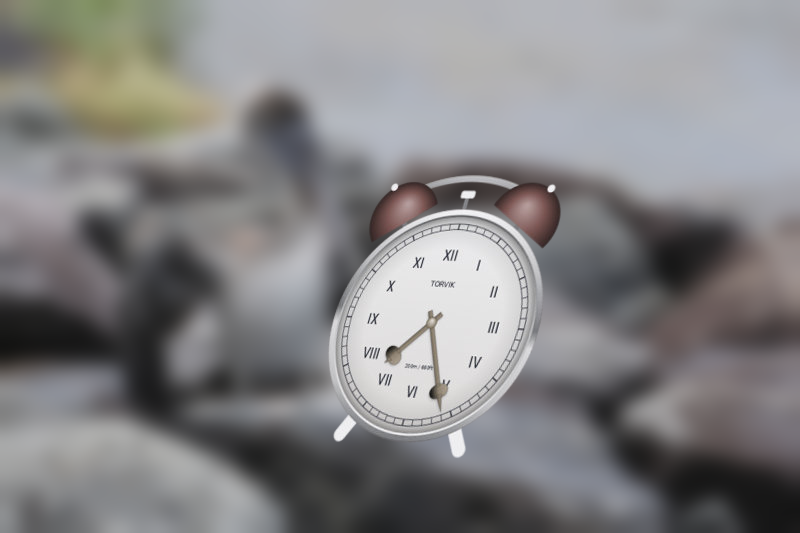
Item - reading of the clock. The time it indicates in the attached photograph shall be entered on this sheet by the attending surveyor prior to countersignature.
7:26
